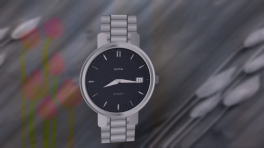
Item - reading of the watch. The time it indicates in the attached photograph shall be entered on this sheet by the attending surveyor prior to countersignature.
8:16
